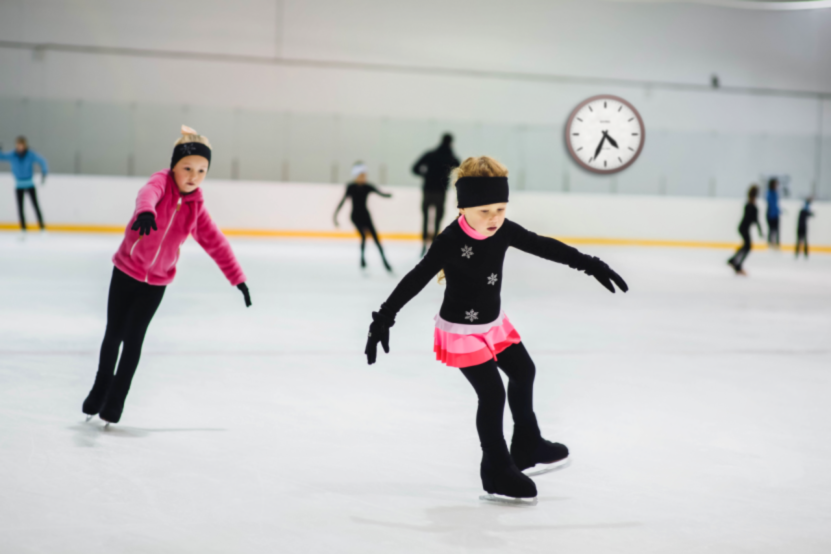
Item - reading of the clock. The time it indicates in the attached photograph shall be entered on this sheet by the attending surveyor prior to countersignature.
4:34
